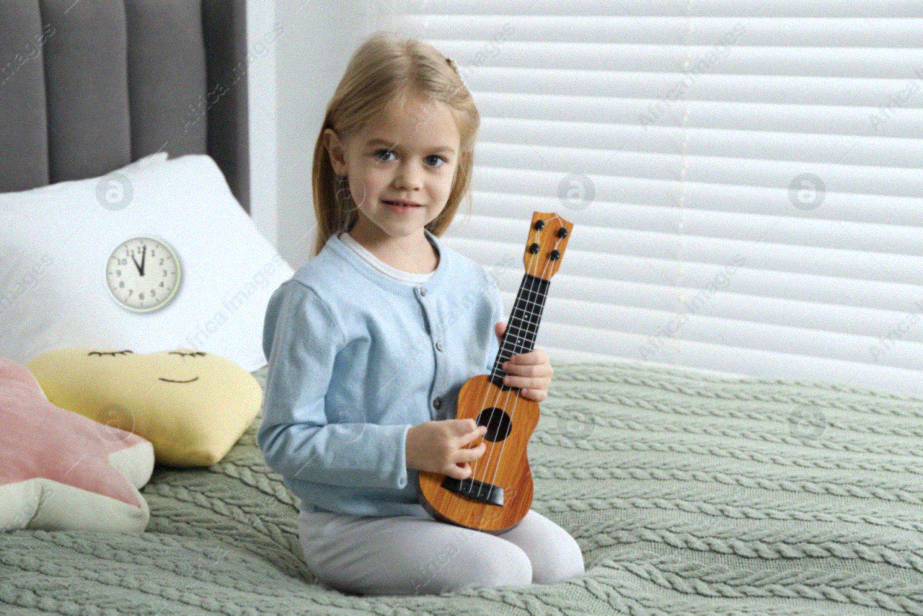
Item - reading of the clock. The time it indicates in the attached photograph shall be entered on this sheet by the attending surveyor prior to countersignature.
11:01
